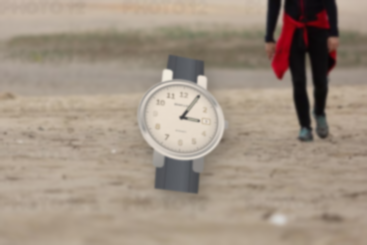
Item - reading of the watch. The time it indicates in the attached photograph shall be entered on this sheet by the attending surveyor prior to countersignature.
3:05
